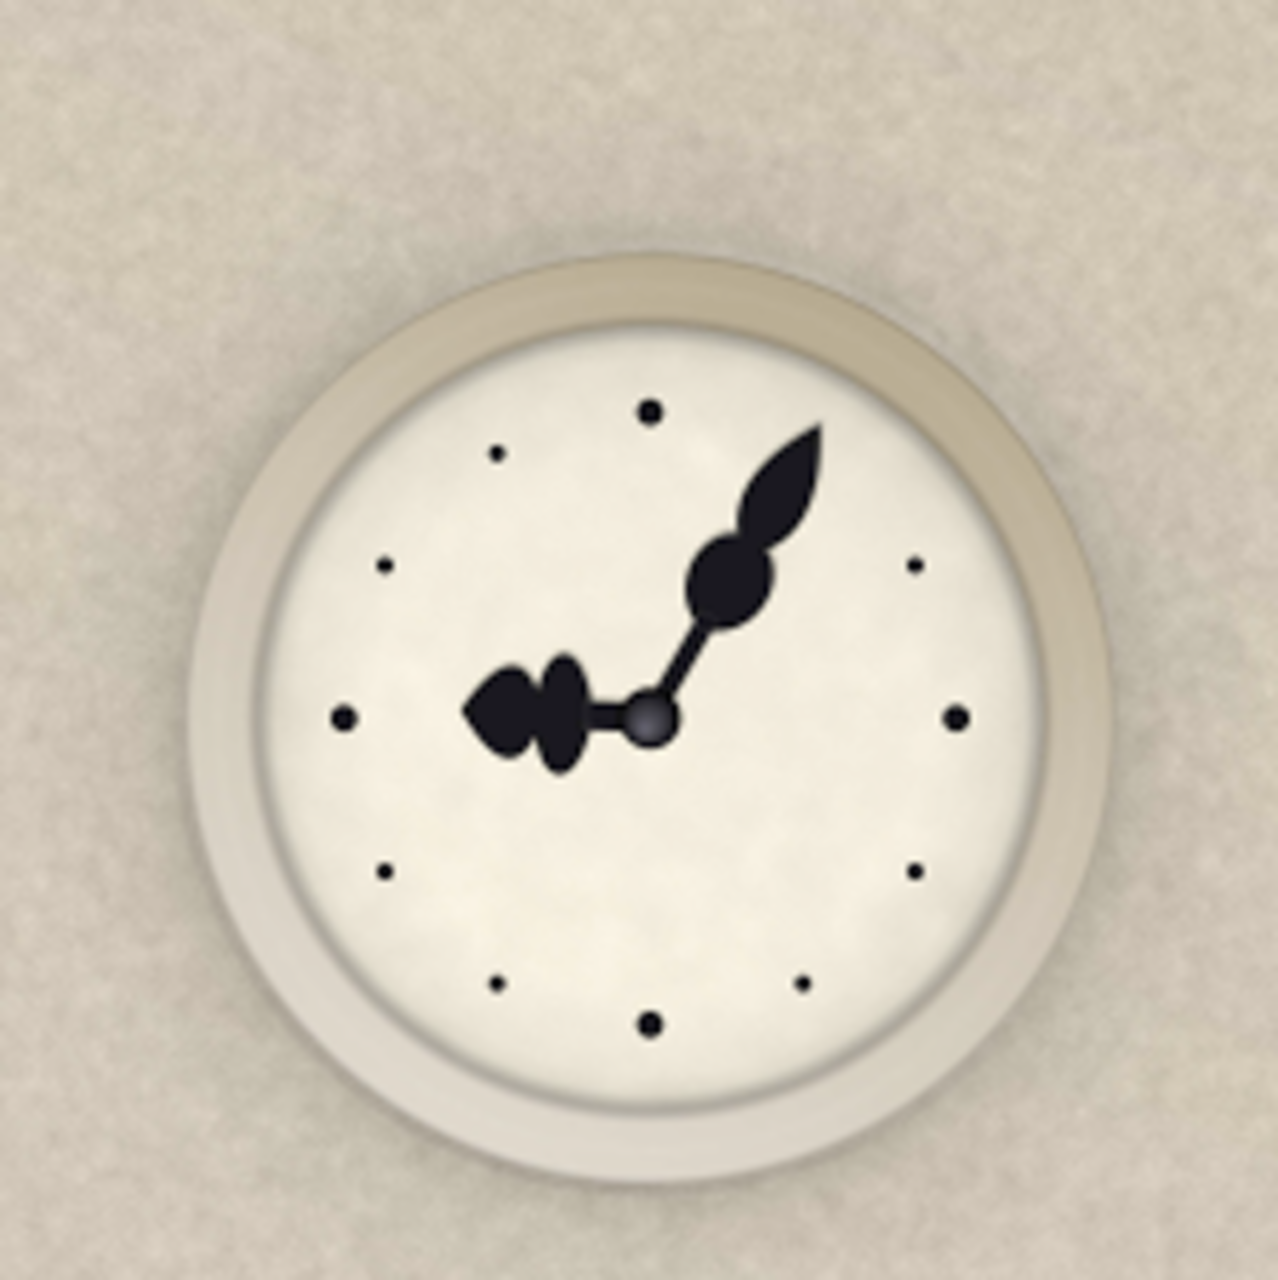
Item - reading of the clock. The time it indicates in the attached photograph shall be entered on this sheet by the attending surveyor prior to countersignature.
9:05
